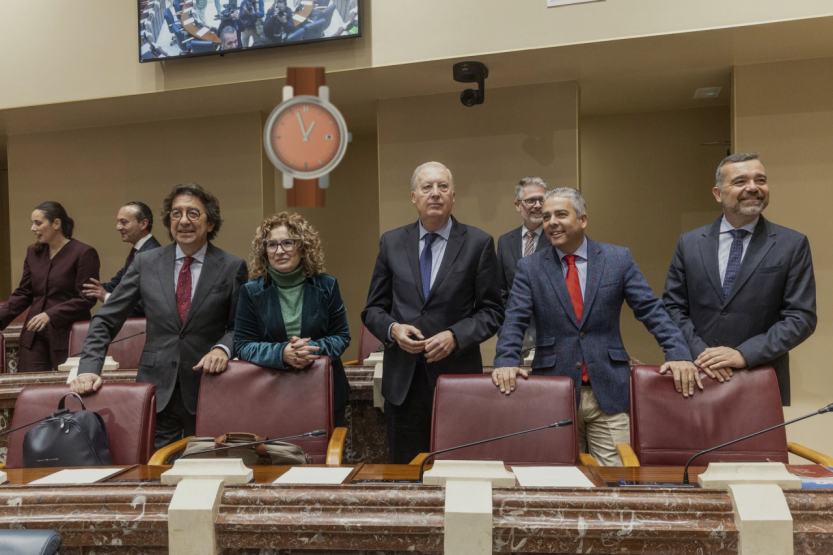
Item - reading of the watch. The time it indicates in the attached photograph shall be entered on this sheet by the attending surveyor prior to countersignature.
12:57
